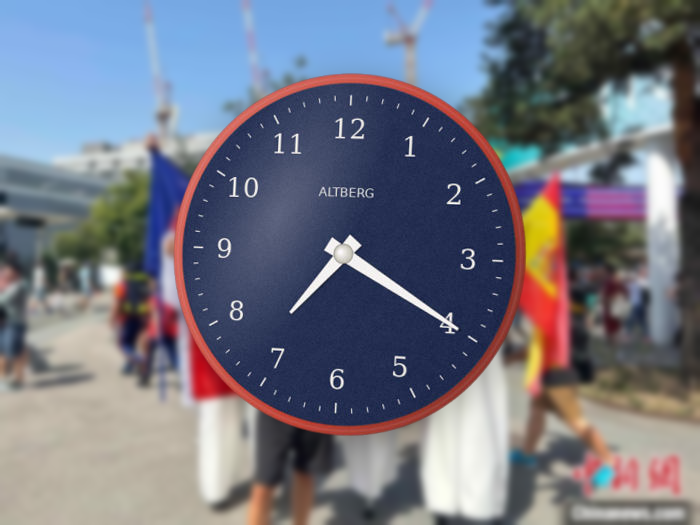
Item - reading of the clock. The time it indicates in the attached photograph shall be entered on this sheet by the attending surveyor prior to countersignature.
7:20
